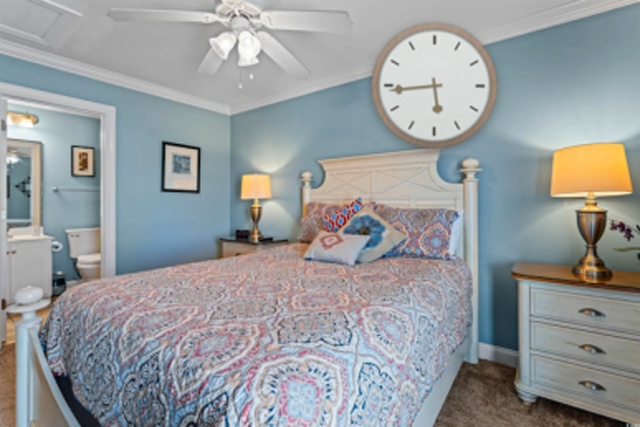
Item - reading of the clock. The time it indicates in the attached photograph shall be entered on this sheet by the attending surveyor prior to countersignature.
5:44
